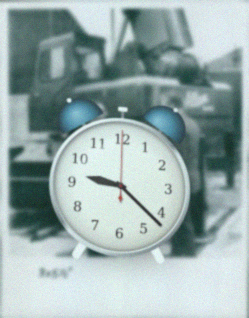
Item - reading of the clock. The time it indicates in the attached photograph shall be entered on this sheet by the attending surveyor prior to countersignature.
9:22:00
